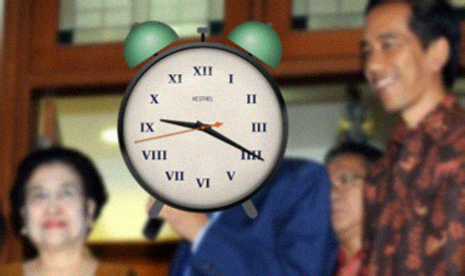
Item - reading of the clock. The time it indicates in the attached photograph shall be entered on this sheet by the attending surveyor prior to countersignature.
9:19:43
